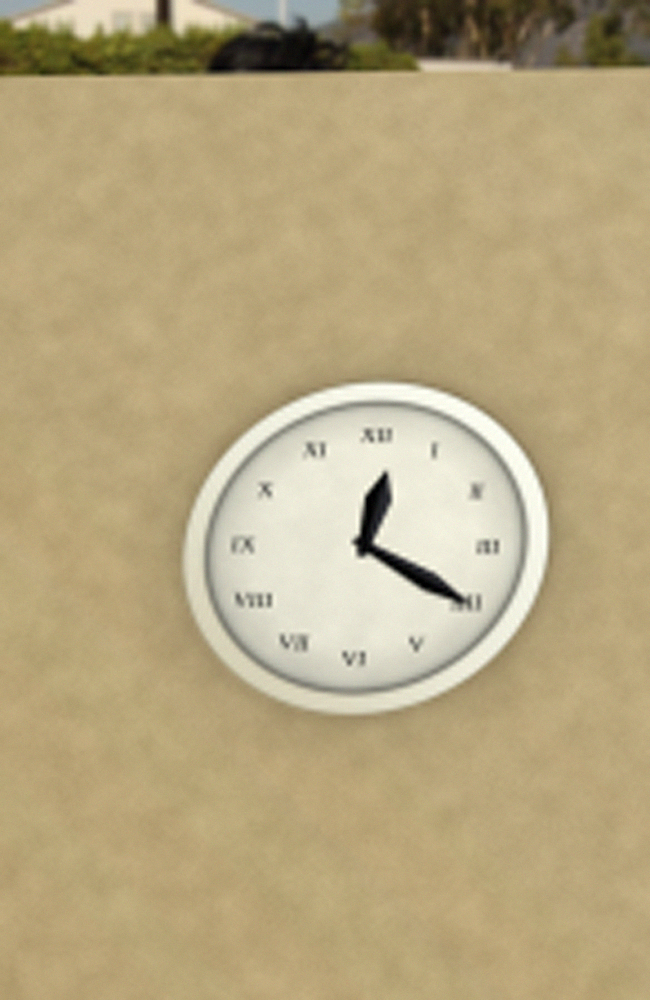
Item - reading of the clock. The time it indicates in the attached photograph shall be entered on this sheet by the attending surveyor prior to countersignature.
12:20
